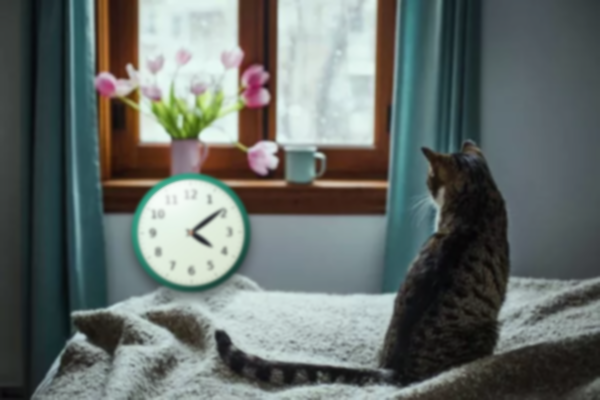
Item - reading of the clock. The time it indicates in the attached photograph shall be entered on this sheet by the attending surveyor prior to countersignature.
4:09
